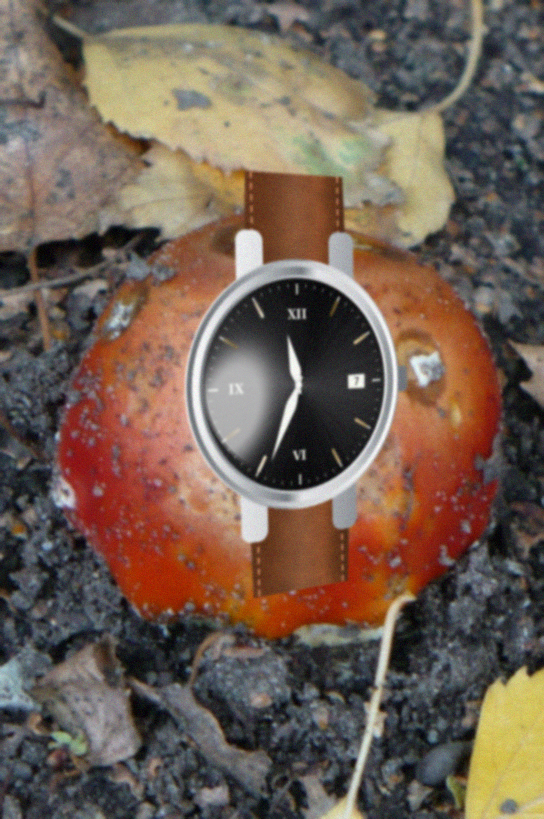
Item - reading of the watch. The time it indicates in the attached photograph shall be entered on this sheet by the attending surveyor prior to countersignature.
11:34
